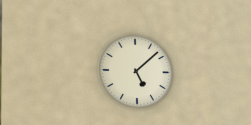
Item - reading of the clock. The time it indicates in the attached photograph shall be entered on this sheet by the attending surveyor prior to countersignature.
5:08
